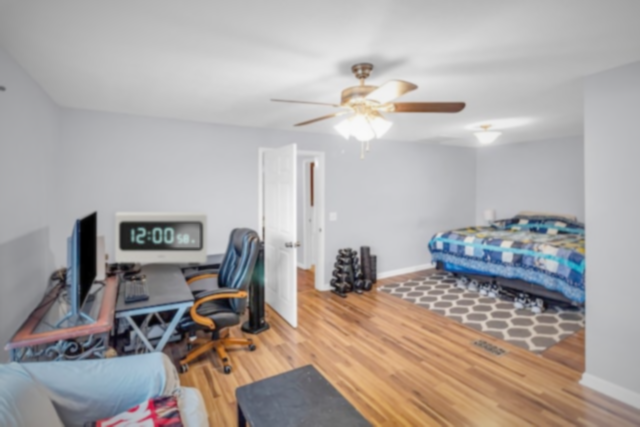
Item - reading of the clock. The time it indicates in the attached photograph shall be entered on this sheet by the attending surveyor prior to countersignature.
12:00
